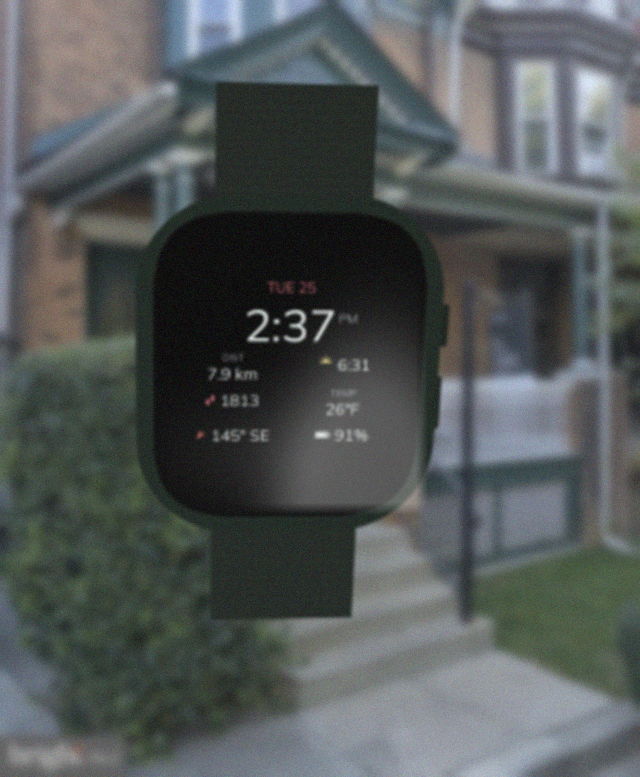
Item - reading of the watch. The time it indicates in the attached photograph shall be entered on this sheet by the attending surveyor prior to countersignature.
2:37
